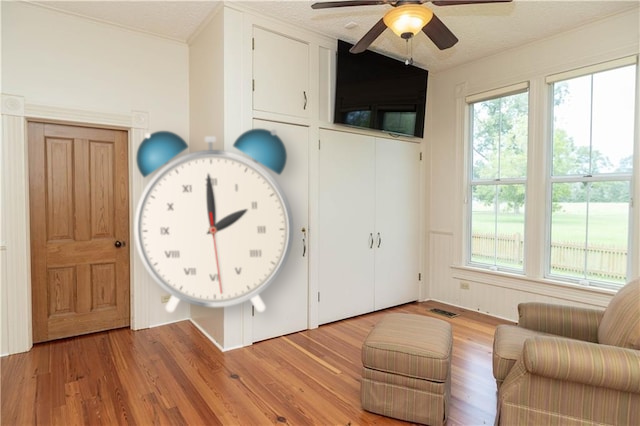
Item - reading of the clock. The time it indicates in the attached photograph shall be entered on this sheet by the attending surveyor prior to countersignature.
1:59:29
